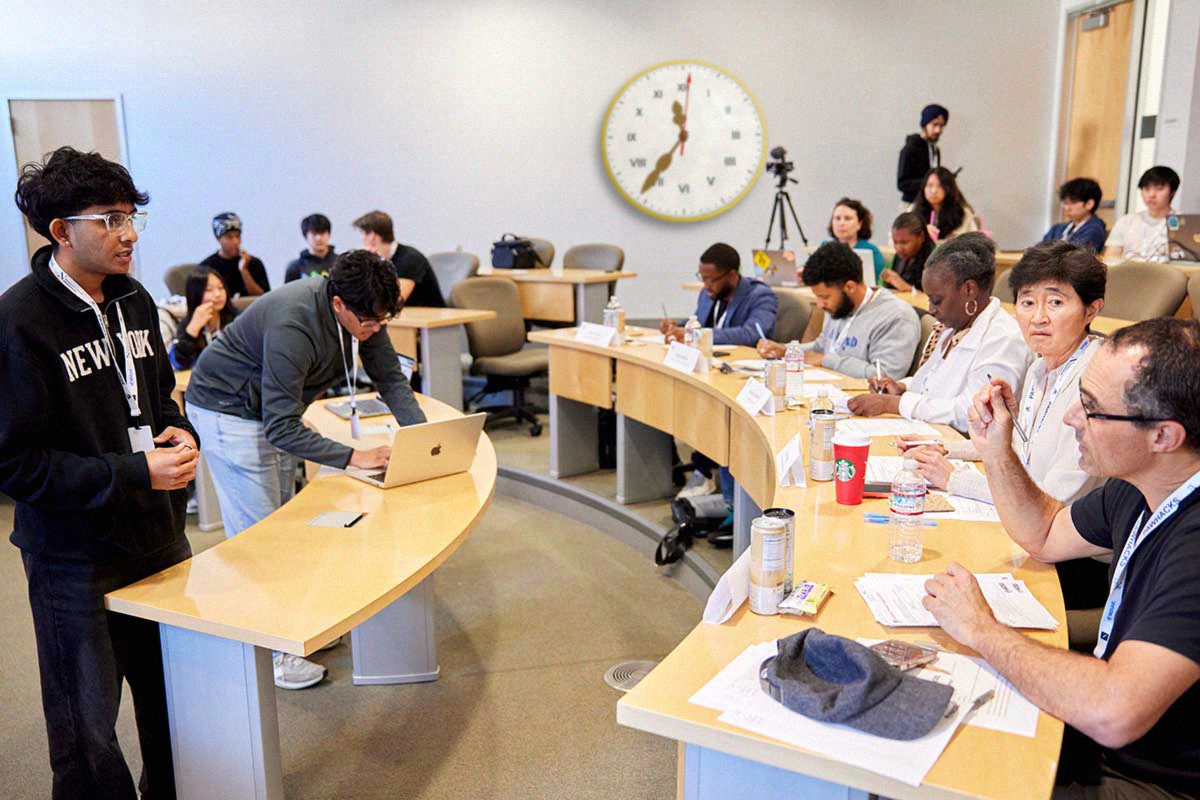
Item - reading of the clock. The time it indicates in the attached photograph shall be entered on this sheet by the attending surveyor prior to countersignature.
11:36:01
